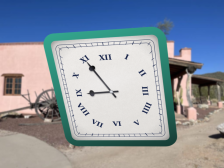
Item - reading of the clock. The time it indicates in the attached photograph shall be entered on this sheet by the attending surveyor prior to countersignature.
8:55
